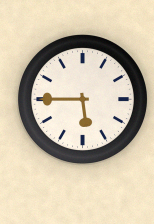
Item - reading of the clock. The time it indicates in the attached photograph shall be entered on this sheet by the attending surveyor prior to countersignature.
5:45
